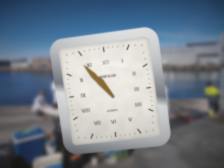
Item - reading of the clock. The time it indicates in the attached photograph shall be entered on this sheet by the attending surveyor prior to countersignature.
10:54
